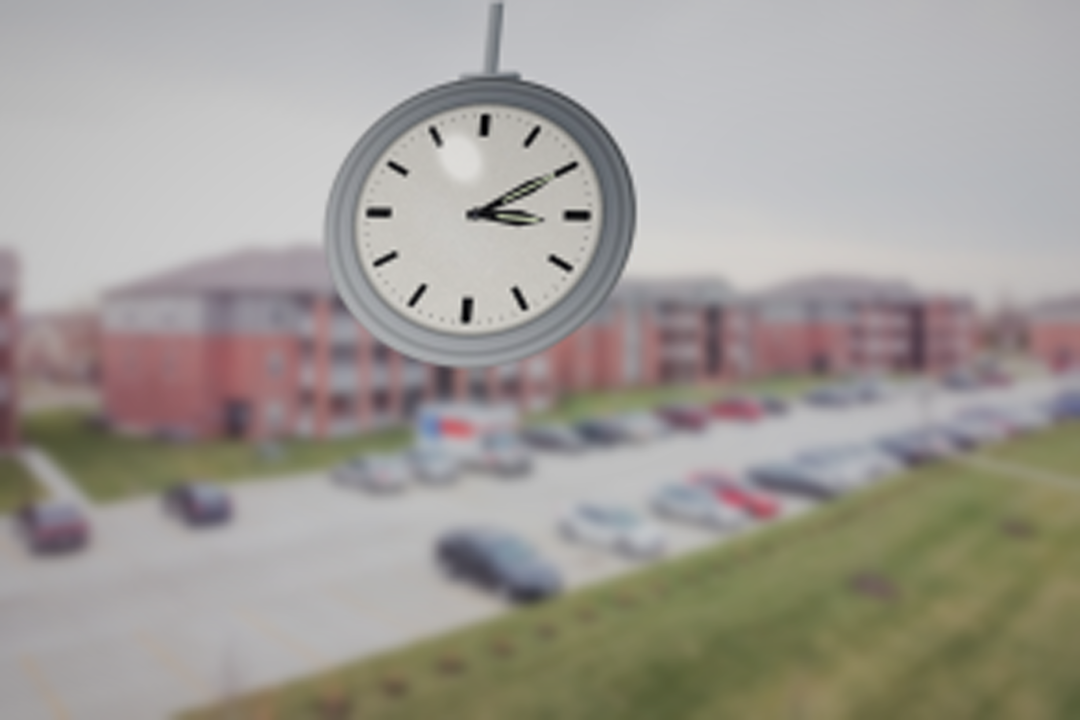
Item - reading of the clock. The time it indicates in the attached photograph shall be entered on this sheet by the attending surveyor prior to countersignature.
3:10
